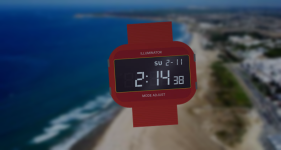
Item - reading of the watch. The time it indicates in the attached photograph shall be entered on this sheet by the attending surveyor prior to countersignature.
2:14:38
